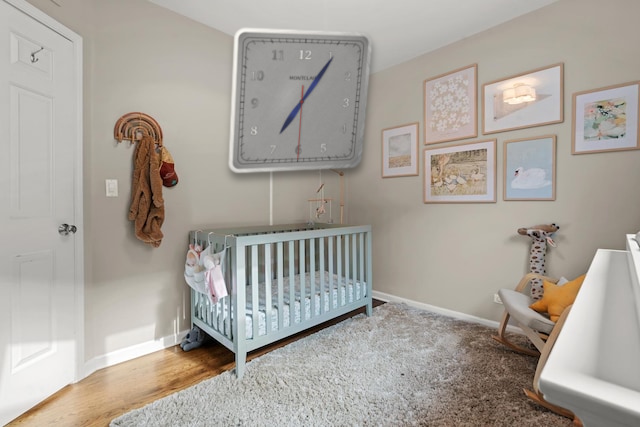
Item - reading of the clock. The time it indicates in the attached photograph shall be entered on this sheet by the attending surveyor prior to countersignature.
7:05:30
